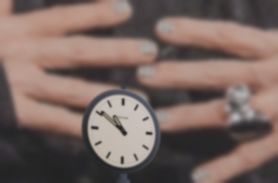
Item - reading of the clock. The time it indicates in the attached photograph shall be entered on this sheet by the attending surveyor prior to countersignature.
10:51
